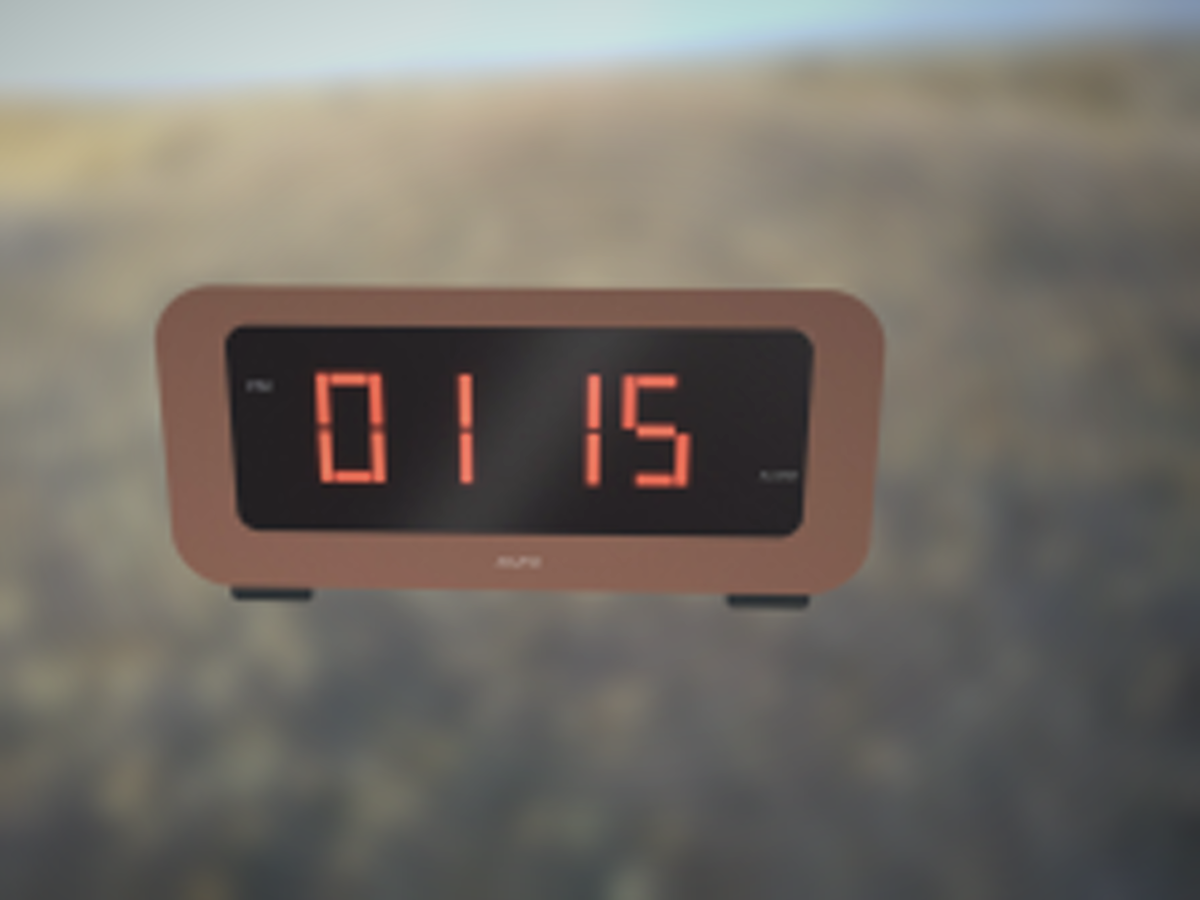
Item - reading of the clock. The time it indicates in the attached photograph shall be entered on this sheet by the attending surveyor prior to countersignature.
1:15
